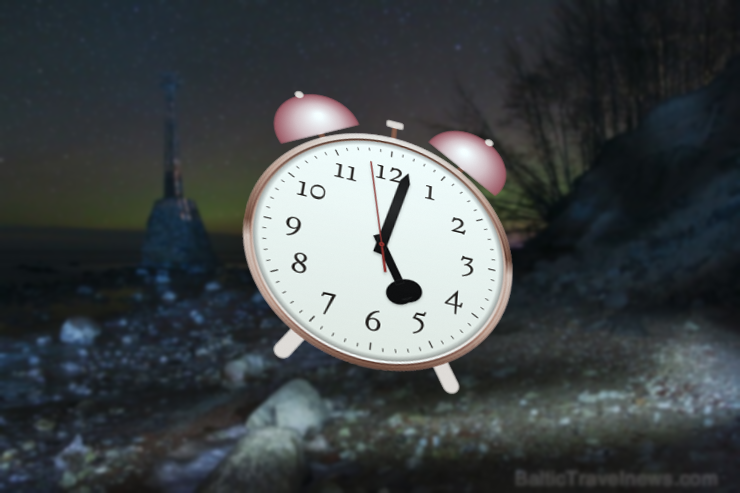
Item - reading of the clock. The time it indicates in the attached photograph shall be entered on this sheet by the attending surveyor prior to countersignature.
5:01:58
